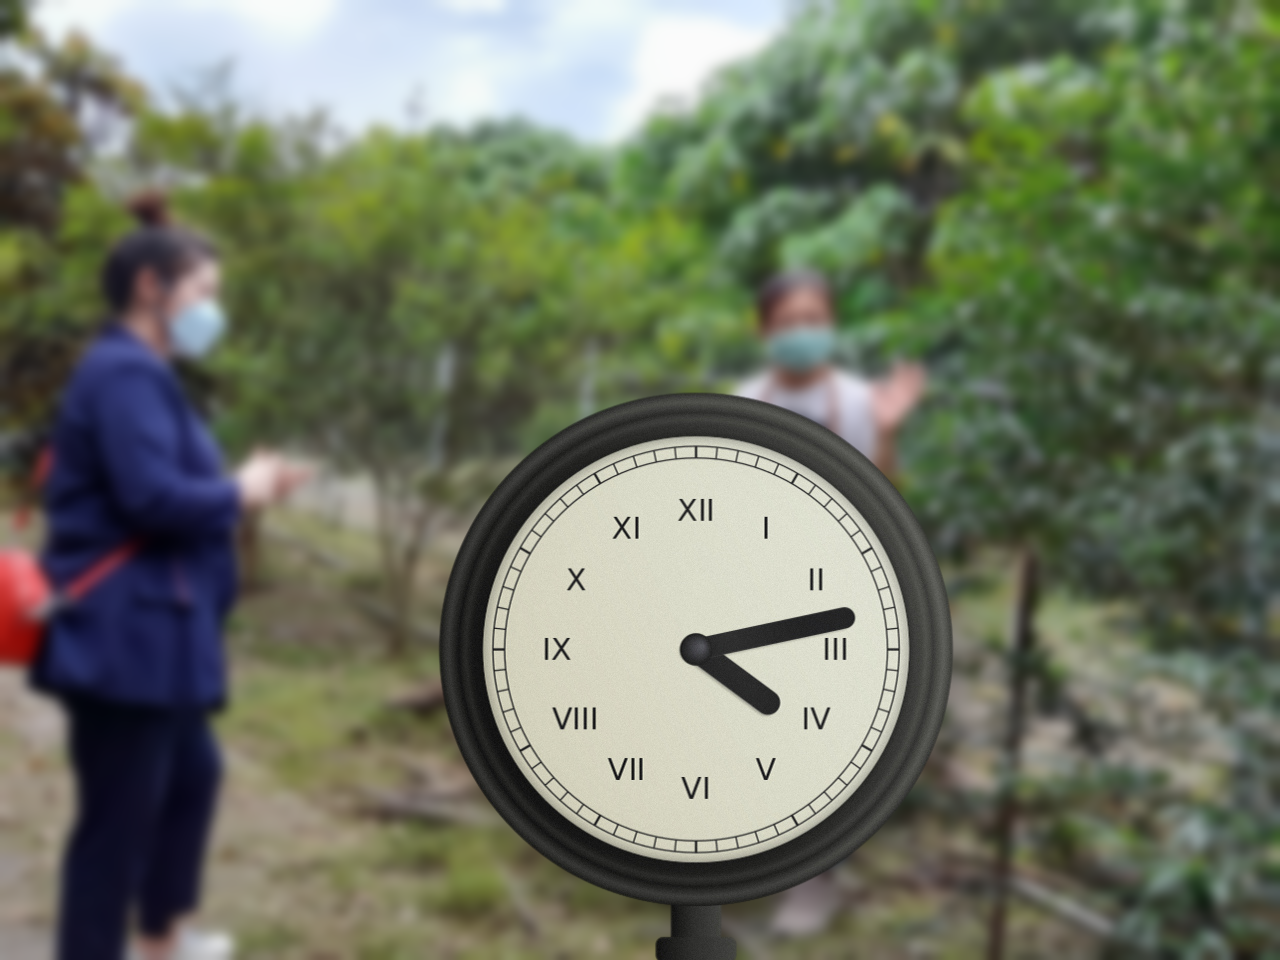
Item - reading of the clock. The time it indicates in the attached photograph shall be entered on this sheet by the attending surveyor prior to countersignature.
4:13
